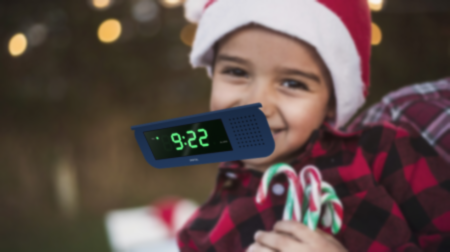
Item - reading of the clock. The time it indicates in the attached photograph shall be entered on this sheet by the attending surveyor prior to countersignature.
9:22
